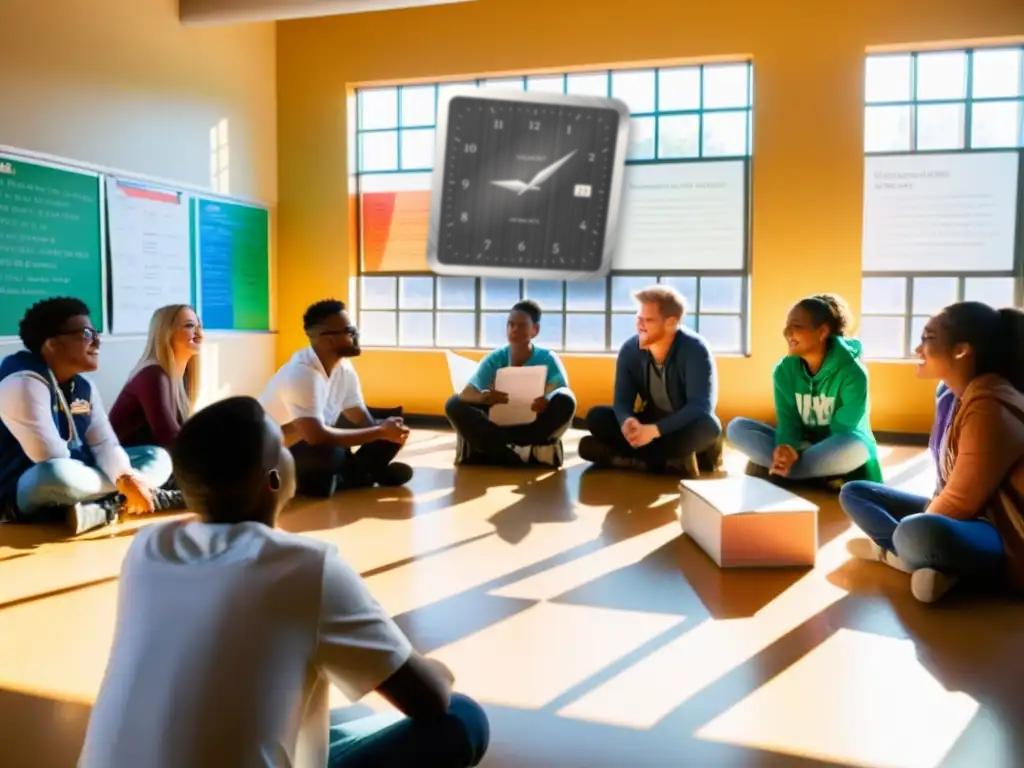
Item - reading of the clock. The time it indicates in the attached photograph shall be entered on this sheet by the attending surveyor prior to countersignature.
9:08
